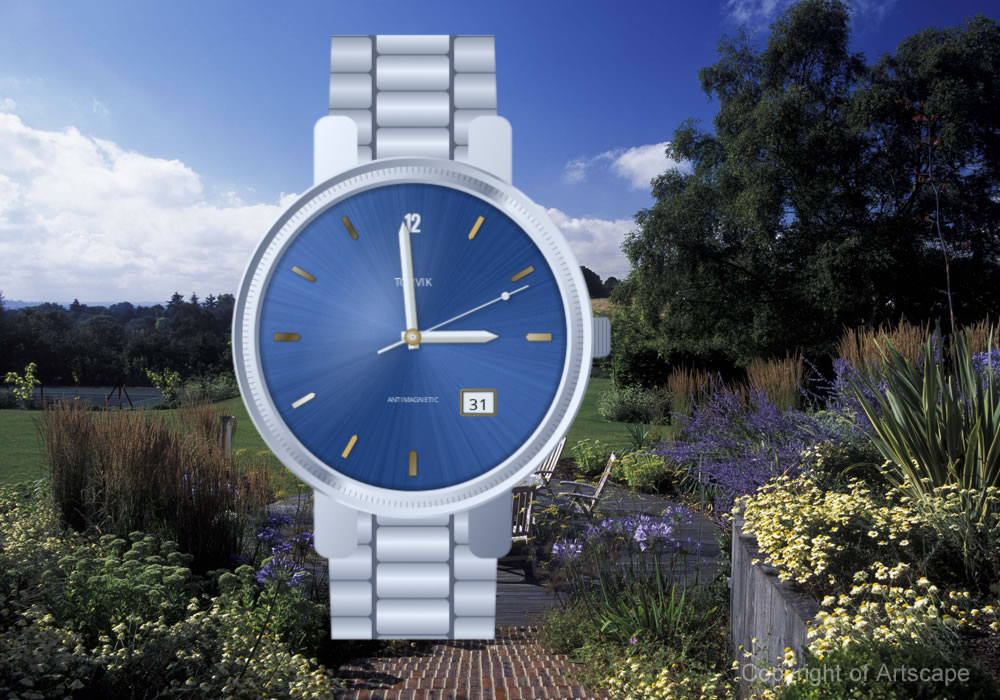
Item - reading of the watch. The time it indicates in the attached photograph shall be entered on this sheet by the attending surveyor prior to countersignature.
2:59:11
